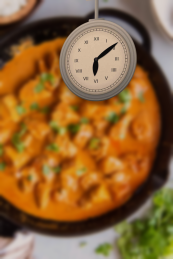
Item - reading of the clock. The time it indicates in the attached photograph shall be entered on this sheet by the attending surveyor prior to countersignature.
6:09
